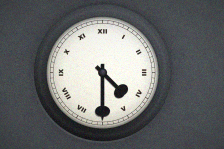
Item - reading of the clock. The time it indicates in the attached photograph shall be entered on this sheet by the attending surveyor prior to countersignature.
4:30
